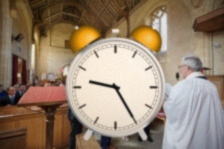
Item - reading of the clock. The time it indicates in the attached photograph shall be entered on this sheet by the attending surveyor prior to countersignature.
9:25
